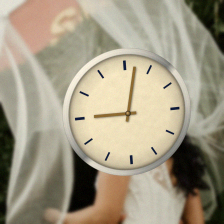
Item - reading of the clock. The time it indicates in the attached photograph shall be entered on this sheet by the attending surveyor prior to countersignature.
9:02
